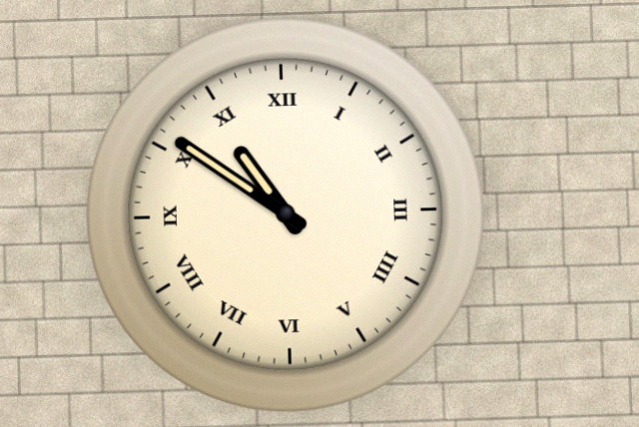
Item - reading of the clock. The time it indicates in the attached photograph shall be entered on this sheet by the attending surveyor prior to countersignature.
10:51
